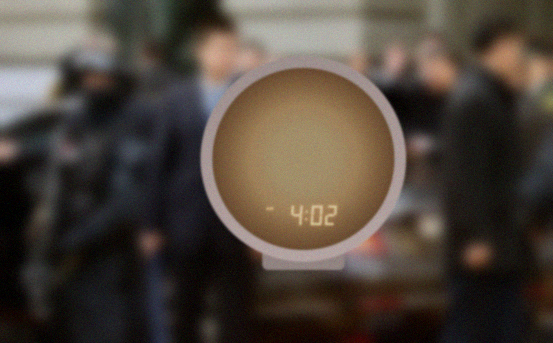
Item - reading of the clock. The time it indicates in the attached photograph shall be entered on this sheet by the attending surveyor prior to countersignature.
4:02
